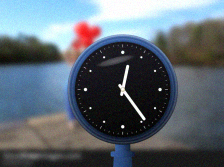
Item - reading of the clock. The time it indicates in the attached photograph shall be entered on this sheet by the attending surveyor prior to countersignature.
12:24
